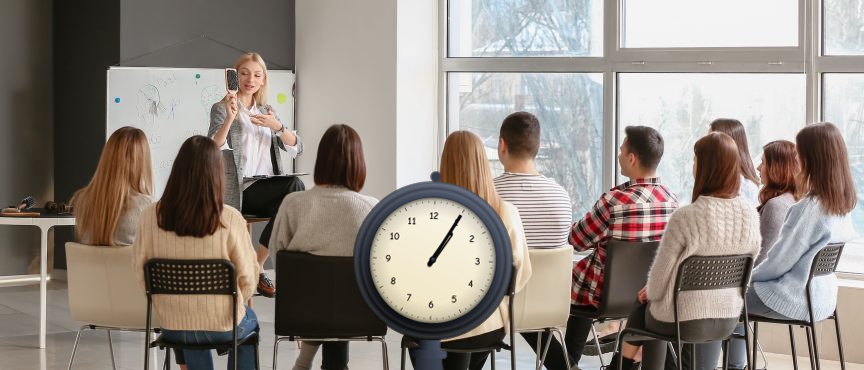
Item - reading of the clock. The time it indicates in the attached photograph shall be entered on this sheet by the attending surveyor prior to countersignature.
1:05
